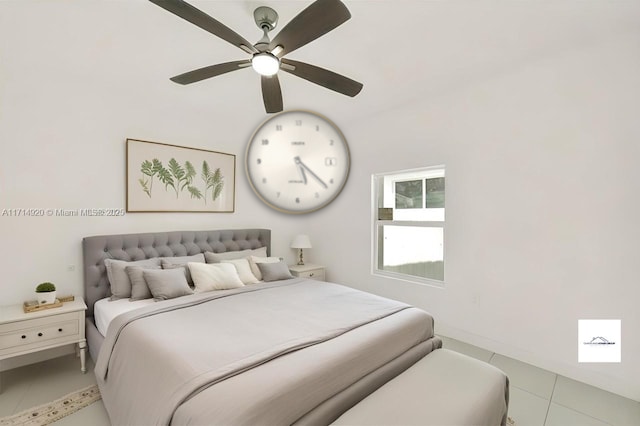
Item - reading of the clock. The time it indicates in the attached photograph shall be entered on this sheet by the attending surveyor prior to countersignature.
5:22
